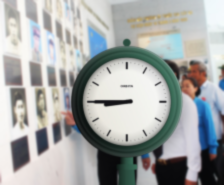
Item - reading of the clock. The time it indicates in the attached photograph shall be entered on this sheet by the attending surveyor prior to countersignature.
8:45
